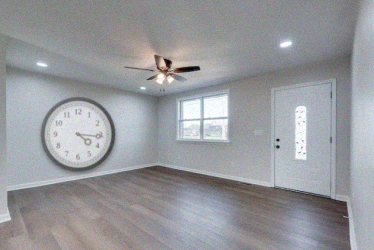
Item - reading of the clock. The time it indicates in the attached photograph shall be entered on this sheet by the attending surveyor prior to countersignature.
4:16
